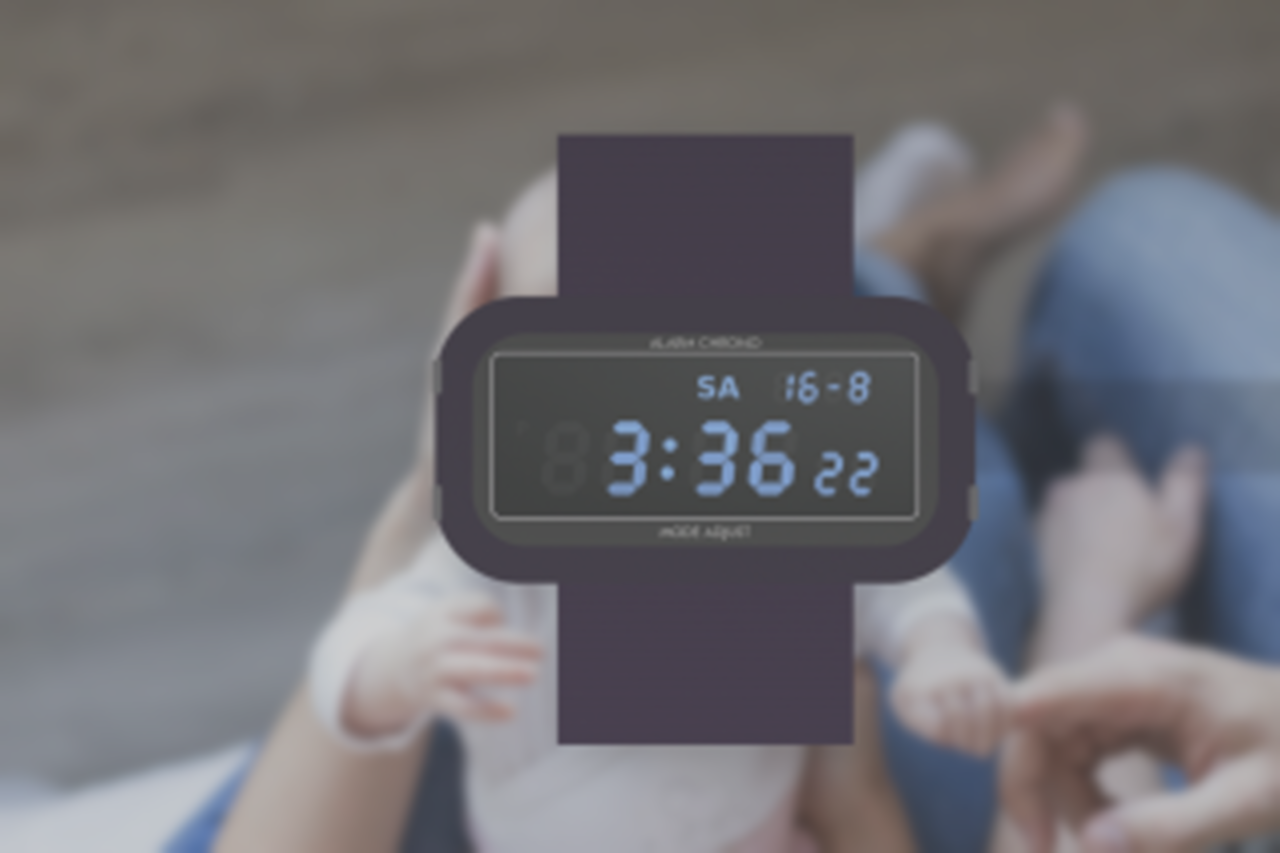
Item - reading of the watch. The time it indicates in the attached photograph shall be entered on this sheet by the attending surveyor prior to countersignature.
3:36:22
